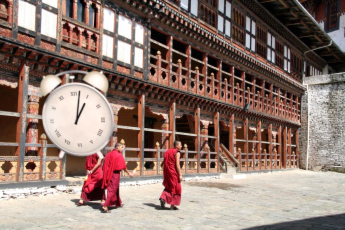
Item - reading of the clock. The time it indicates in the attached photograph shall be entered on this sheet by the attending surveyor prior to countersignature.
1:02
